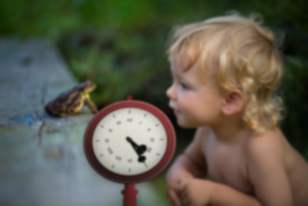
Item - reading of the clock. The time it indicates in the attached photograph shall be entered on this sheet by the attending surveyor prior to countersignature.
4:25
